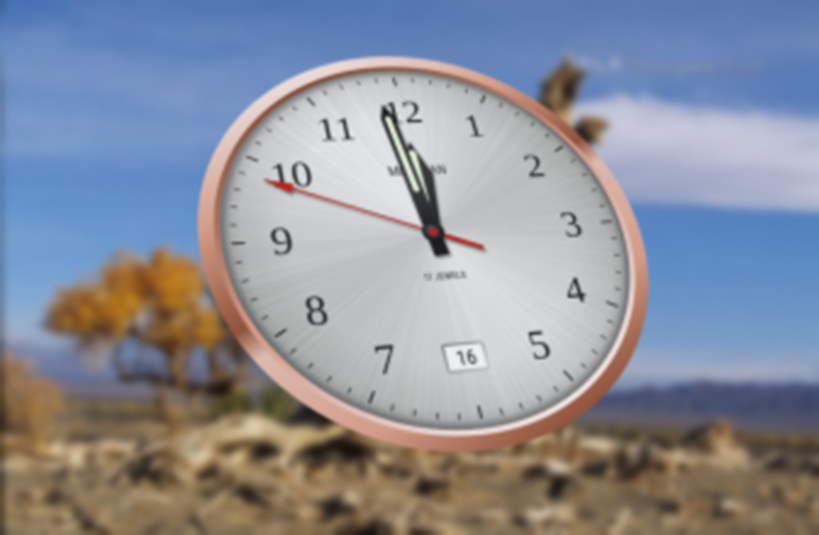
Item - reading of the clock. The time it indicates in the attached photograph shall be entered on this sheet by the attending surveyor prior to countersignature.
11:58:49
